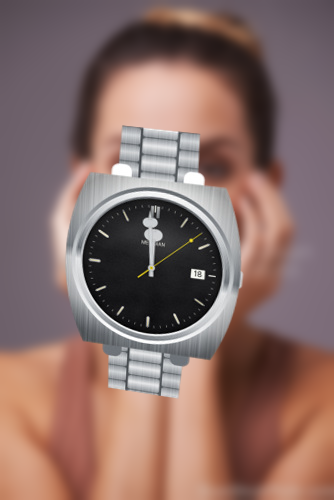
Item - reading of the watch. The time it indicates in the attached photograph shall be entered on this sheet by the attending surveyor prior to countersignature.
11:59:08
